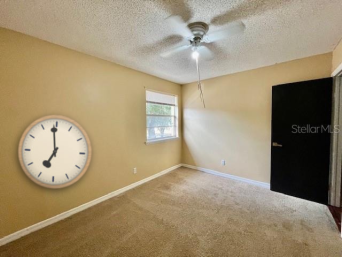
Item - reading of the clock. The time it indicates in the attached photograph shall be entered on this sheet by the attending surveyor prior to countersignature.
6:59
